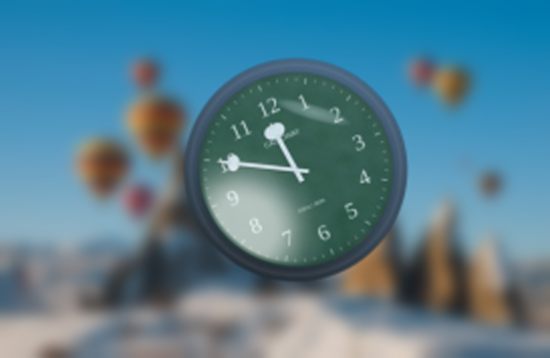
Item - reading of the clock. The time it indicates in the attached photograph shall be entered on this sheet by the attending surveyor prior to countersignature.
11:50
